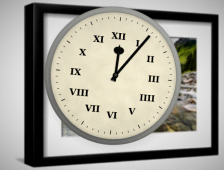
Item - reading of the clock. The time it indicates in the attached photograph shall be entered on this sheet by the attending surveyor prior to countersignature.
12:06
